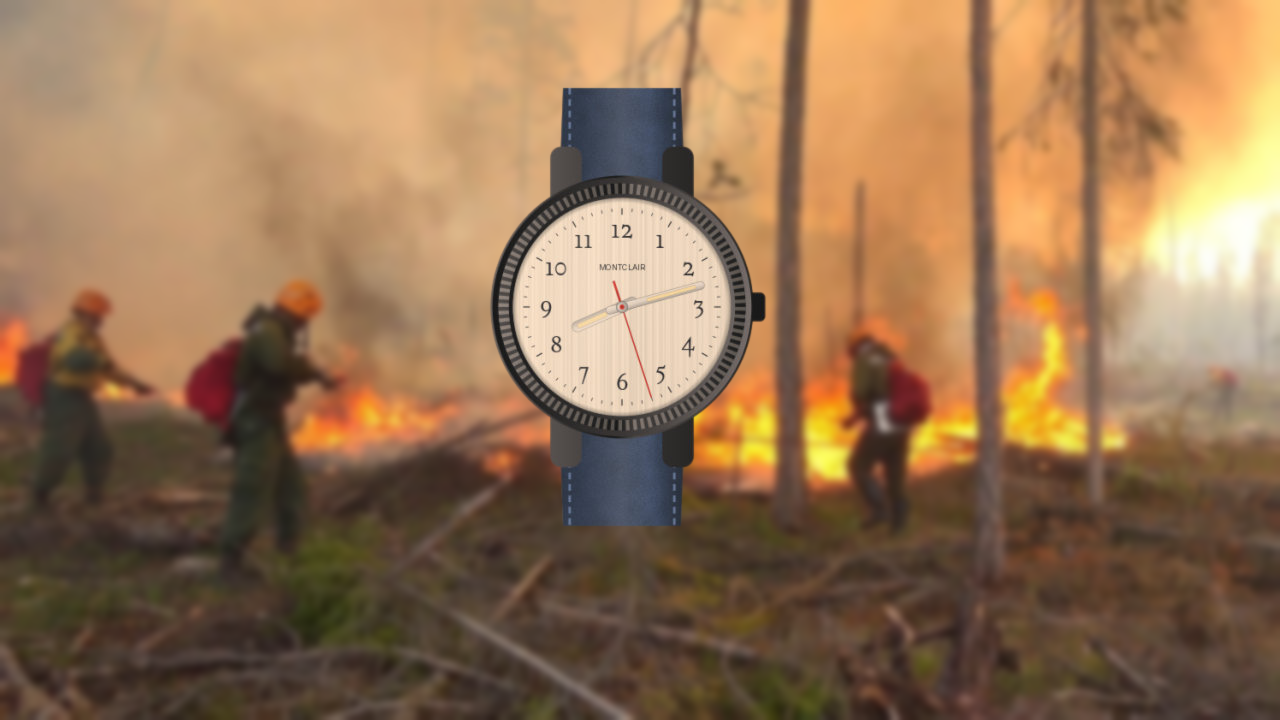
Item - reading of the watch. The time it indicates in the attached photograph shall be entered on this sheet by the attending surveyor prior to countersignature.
8:12:27
